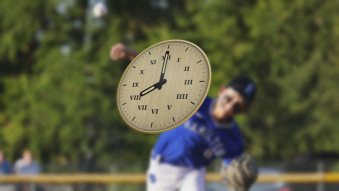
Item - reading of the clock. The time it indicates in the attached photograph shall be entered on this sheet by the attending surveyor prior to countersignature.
8:00
